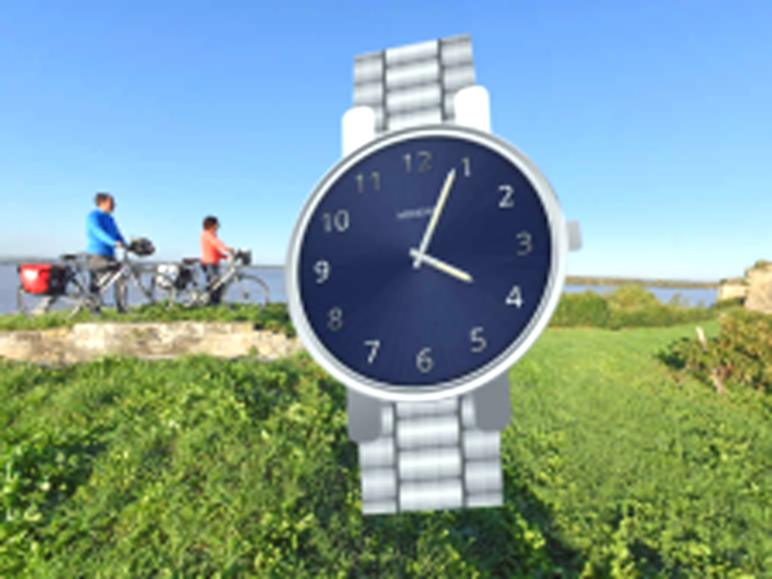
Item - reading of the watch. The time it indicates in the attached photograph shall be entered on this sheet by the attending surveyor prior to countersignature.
4:04
